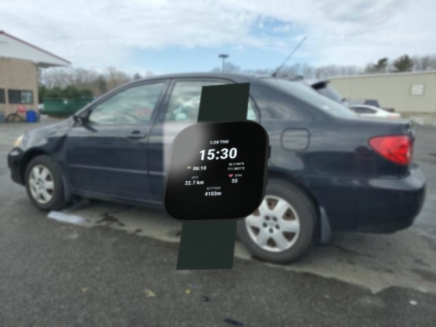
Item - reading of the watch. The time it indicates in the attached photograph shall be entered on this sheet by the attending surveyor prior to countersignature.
15:30
